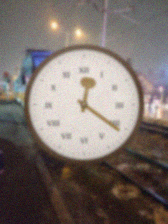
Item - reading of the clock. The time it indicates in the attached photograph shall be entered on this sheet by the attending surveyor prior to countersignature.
12:21
